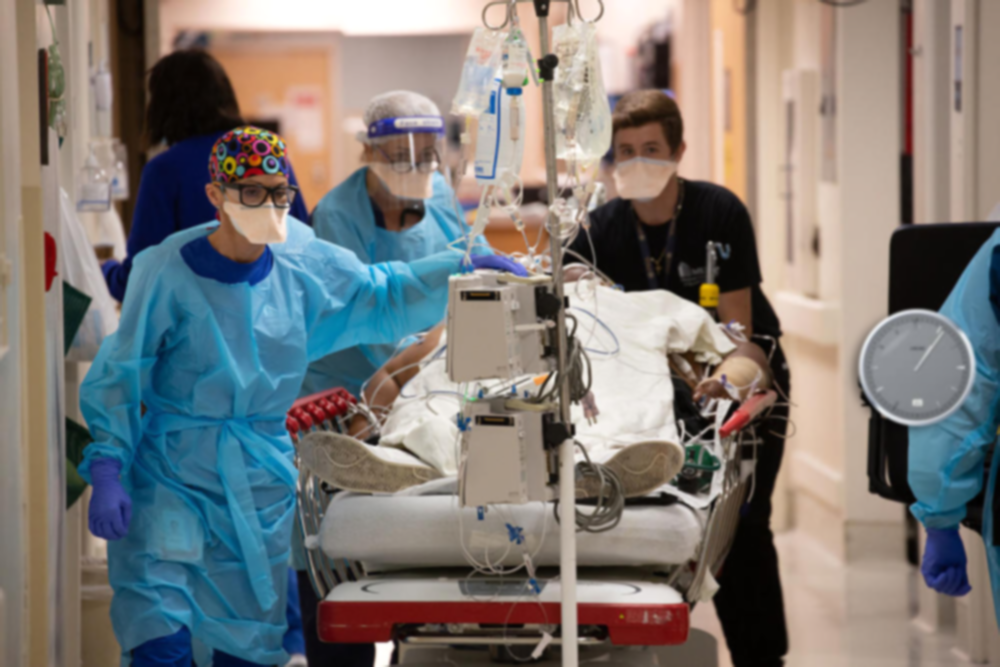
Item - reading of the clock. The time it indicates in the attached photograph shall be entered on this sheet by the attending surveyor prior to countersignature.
1:06
